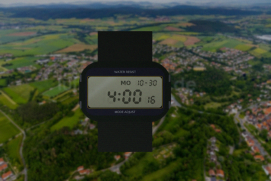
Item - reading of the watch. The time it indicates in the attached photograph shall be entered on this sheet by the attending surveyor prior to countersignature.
4:00:16
